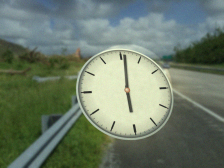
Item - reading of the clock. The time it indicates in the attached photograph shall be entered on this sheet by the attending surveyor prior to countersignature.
6:01
